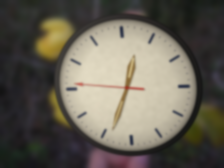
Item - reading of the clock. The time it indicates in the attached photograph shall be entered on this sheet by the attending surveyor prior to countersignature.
12:33:46
